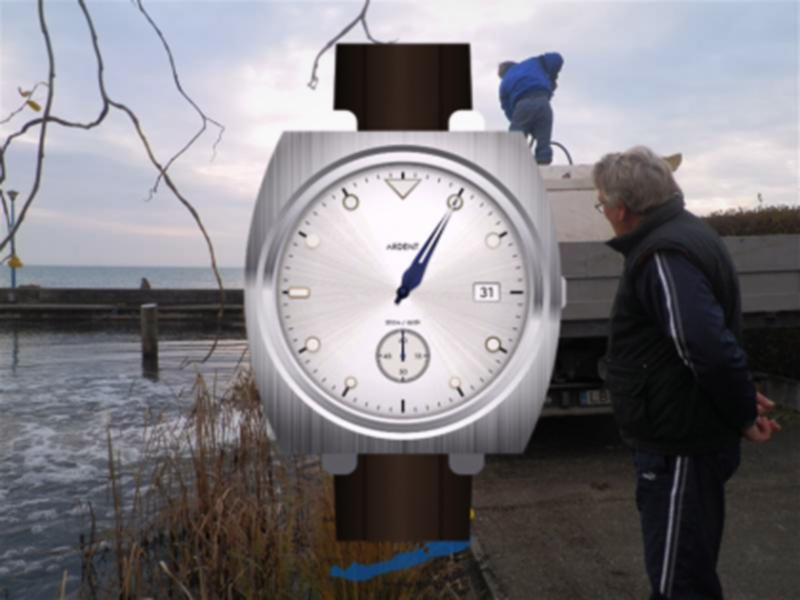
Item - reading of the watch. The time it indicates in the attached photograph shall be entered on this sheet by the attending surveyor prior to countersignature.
1:05
